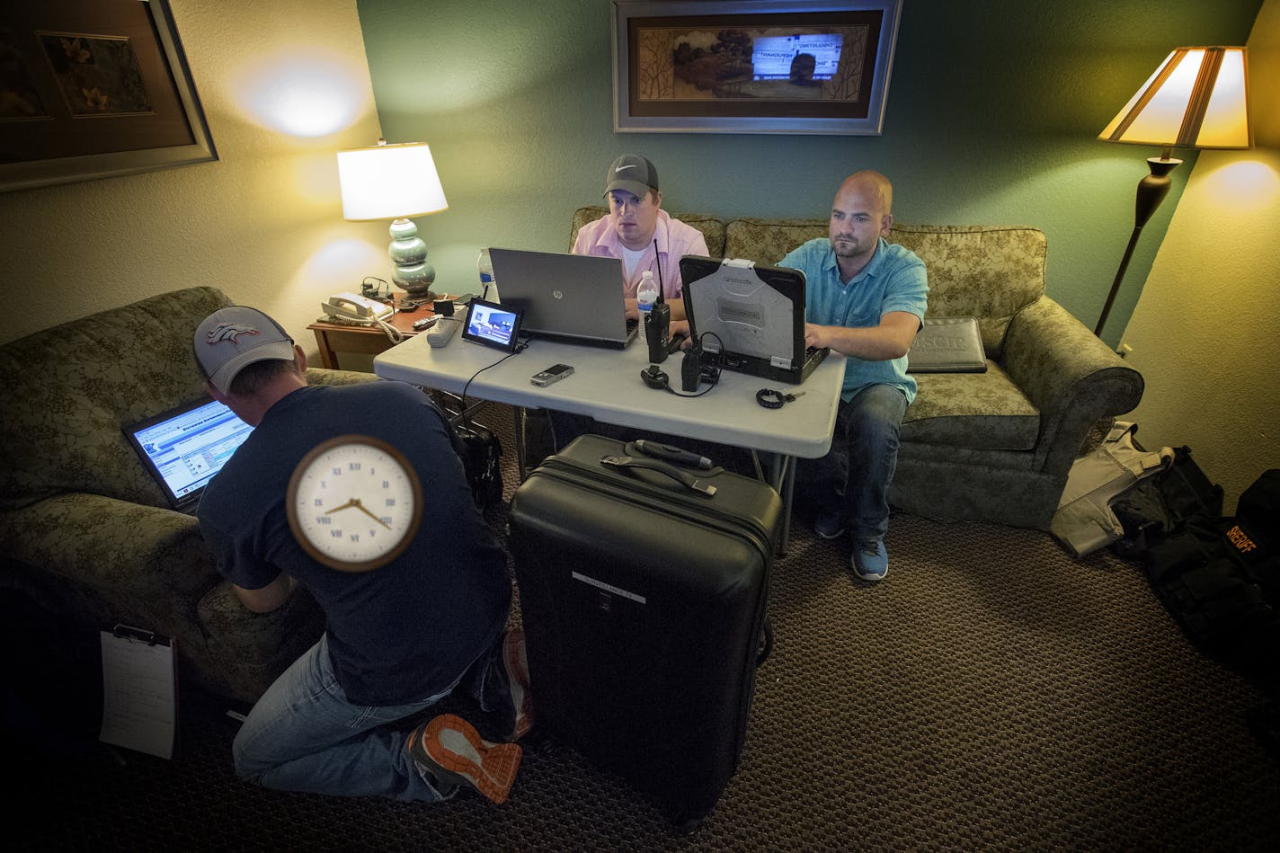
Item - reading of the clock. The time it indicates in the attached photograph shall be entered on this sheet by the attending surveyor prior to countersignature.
8:21
